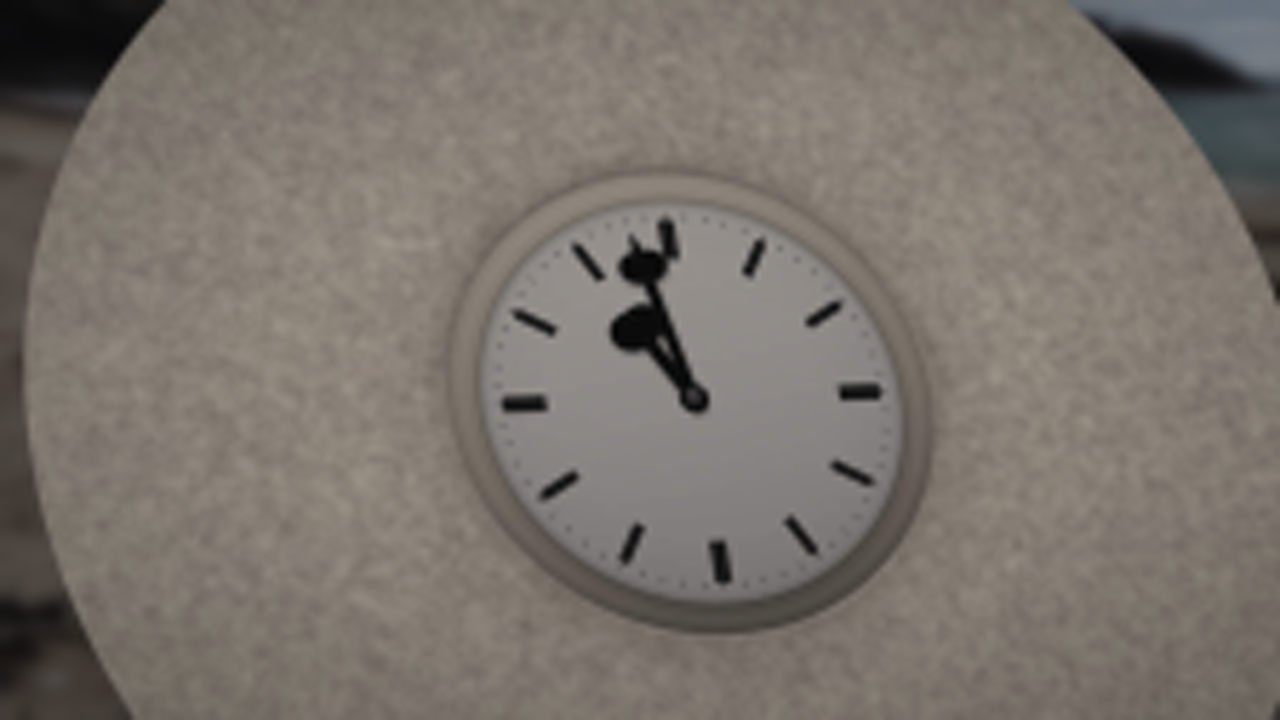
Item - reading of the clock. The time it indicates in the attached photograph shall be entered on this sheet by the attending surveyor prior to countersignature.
10:58
